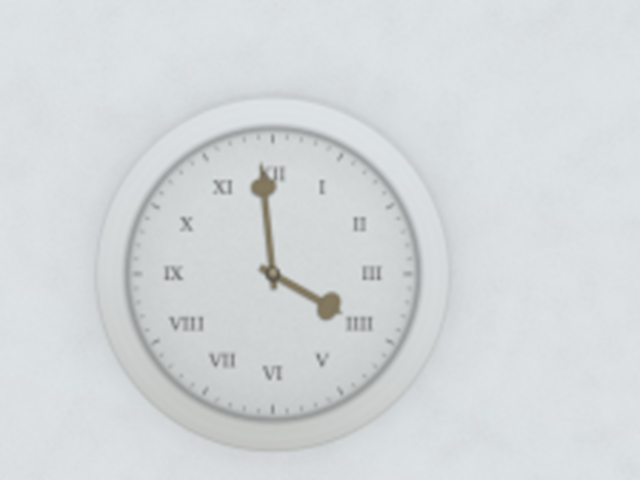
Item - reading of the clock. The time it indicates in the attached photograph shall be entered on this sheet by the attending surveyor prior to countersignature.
3:59
